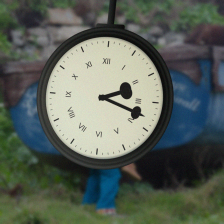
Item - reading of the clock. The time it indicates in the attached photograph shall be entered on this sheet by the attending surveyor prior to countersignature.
2:18
